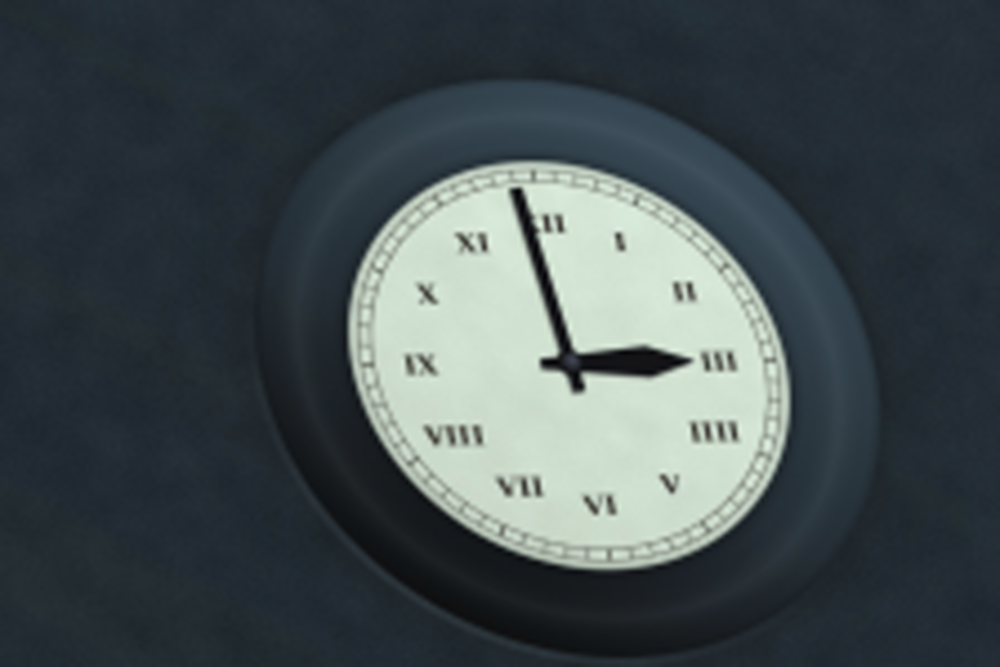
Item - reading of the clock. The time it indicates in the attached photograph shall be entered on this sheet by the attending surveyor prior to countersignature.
2:59
